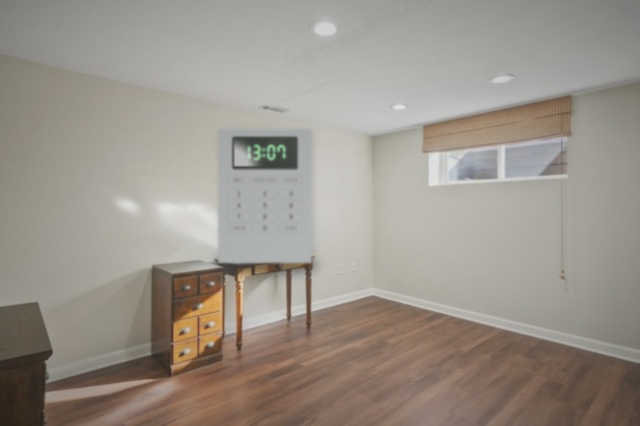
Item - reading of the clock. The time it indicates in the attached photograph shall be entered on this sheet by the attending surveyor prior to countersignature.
13:07
